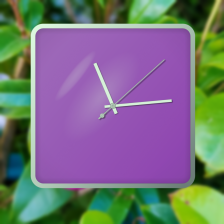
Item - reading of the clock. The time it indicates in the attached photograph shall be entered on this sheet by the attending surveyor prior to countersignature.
11:14:08
